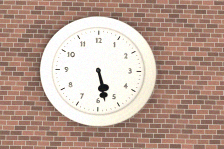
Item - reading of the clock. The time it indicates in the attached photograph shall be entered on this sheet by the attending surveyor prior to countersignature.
5:28
